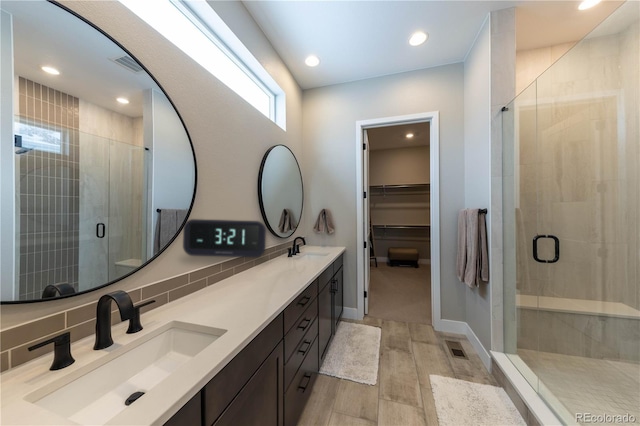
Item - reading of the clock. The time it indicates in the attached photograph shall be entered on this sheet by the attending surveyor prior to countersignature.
3:21
